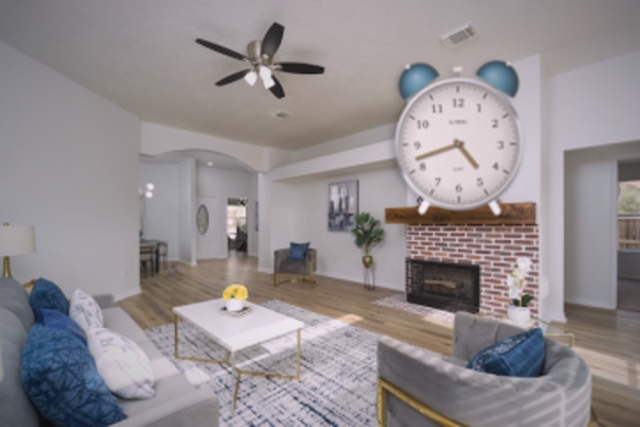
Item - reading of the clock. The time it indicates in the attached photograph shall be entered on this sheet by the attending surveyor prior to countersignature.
4:42
